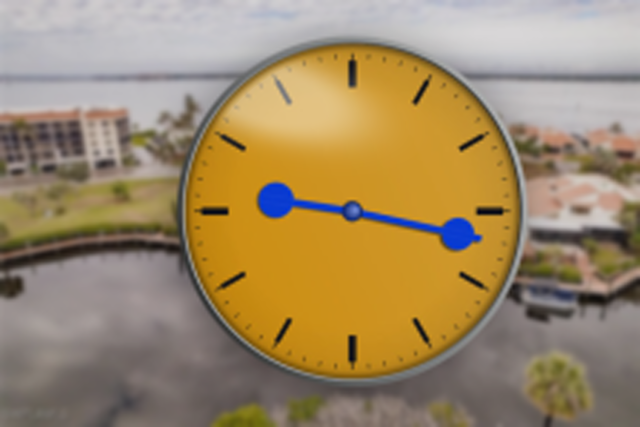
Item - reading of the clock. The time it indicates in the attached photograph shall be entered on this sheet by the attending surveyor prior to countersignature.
9:17
